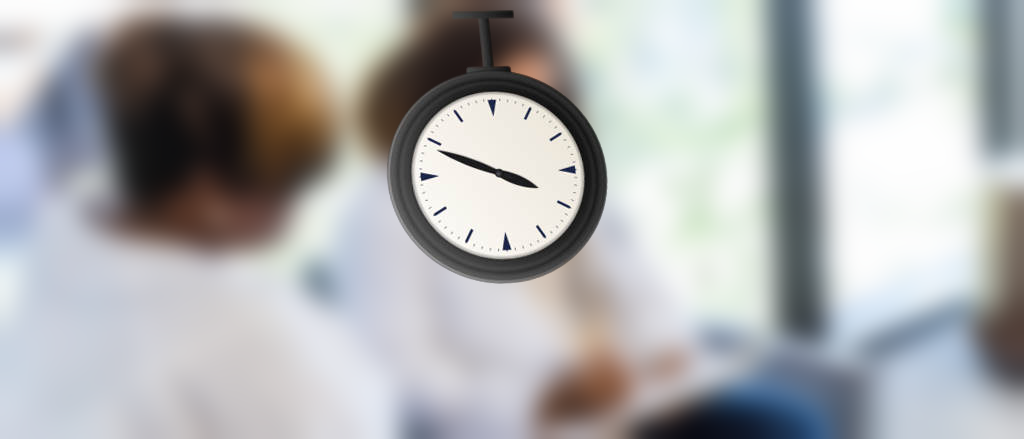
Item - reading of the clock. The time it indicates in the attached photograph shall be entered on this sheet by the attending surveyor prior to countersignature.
3:49
